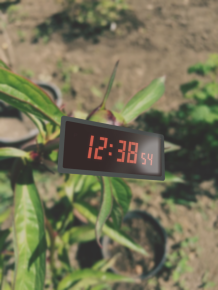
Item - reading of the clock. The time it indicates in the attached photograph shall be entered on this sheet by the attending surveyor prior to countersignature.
12:38:54
